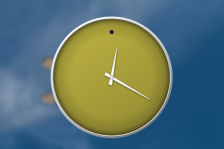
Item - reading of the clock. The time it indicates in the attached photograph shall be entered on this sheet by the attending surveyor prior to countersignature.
12:20
